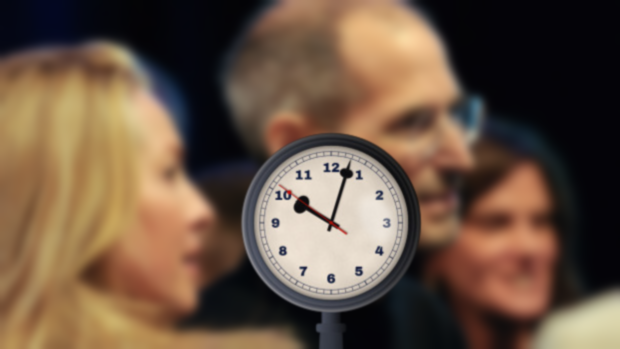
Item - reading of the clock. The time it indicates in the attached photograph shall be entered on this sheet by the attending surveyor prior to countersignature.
10:02:51
